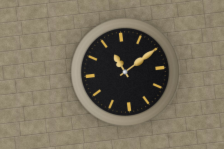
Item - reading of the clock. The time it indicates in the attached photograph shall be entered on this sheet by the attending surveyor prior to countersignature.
11:10
